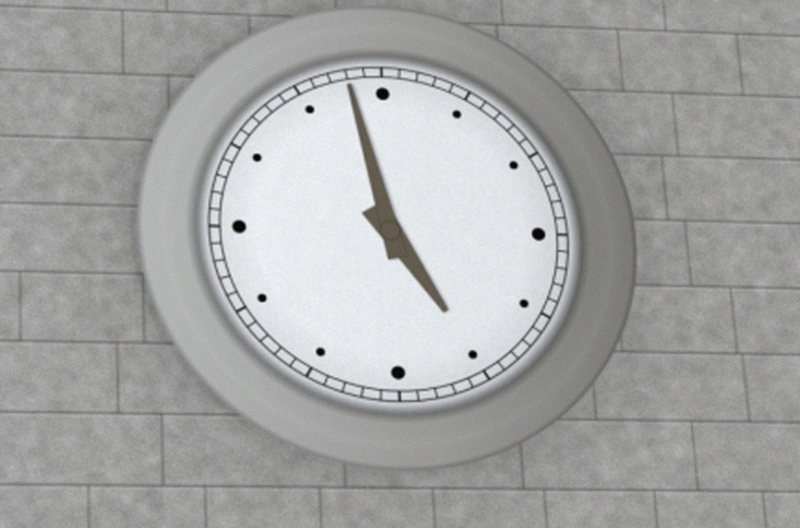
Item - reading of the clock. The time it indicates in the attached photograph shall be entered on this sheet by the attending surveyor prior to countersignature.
4:58
